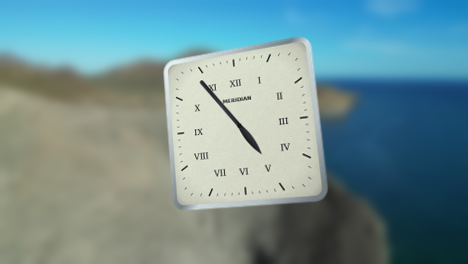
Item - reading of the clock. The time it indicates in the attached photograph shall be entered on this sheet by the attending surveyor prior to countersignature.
4:54
